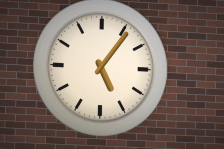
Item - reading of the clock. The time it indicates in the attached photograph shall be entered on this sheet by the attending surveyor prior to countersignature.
5:06
